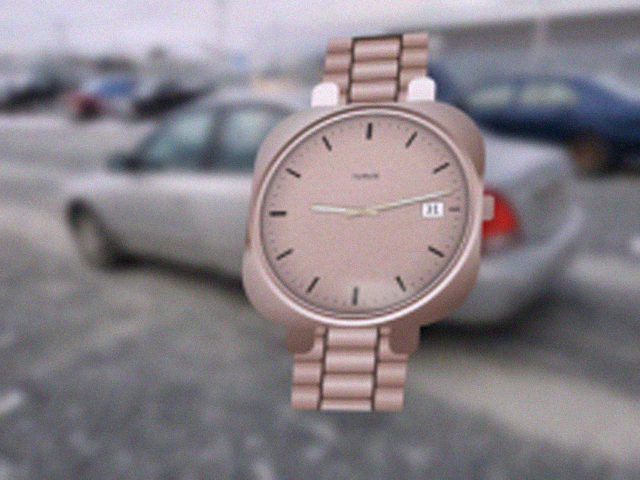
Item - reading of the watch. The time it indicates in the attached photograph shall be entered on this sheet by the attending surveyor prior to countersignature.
9:13
